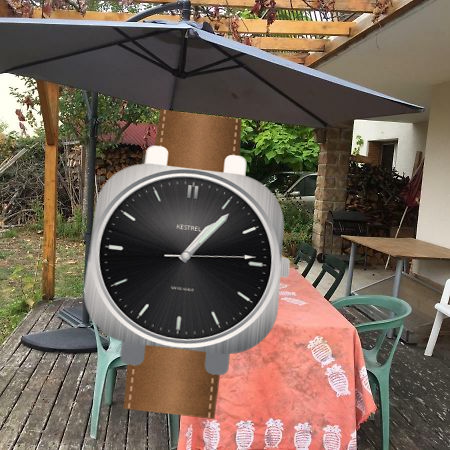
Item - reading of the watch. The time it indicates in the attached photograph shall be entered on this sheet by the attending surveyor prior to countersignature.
1:06:14
